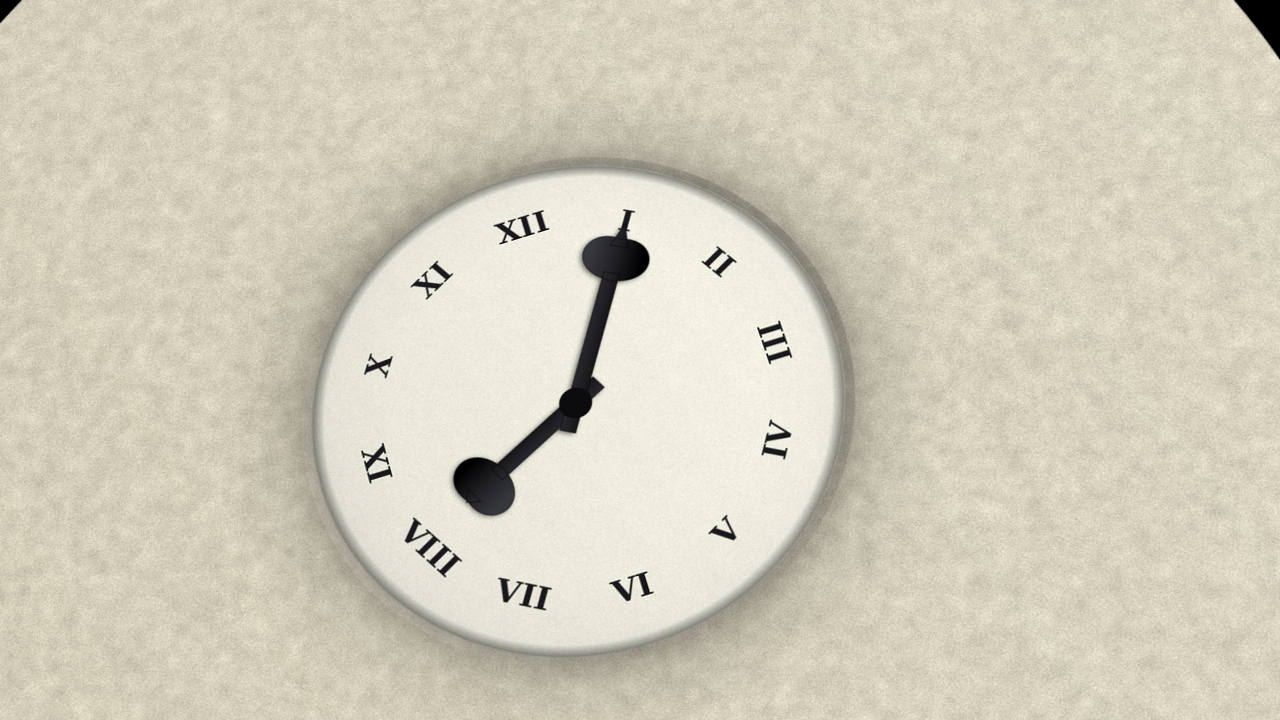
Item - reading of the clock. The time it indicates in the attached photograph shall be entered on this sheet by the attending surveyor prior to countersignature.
8:05
